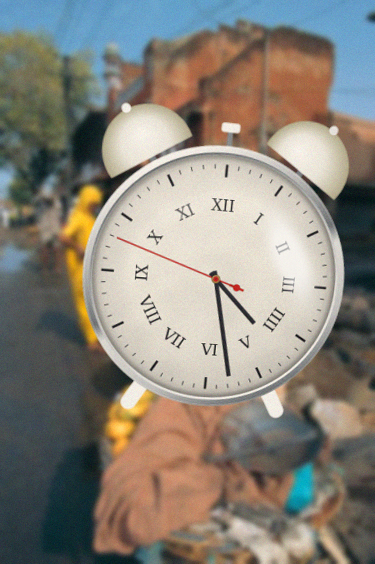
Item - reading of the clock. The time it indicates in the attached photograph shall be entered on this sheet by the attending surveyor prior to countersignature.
4:27:48
